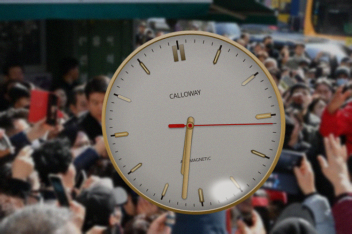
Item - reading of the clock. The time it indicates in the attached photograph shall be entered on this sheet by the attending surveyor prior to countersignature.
6:32:16
